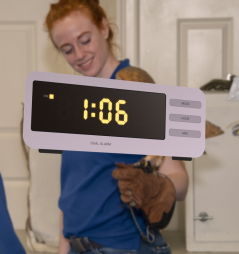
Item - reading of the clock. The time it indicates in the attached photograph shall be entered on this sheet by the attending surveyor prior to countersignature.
1:06
